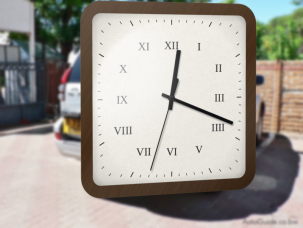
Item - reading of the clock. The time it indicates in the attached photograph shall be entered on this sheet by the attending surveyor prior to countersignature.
12:18:33
